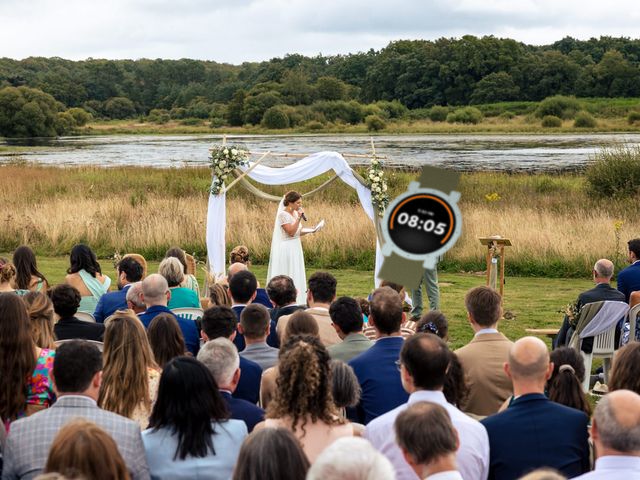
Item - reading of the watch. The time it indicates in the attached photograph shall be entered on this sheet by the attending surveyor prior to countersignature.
8:05
